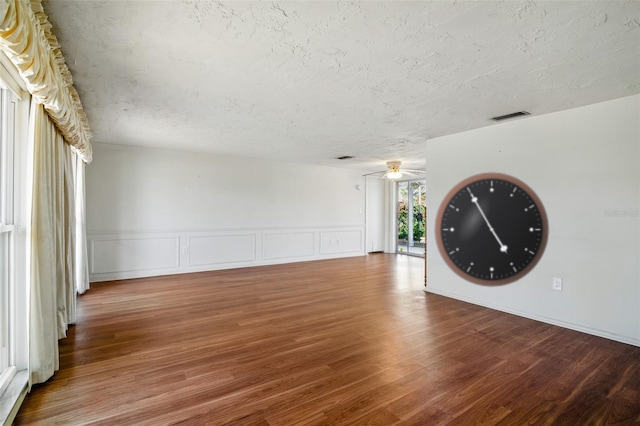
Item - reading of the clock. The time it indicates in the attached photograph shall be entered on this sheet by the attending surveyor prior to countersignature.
4:55
